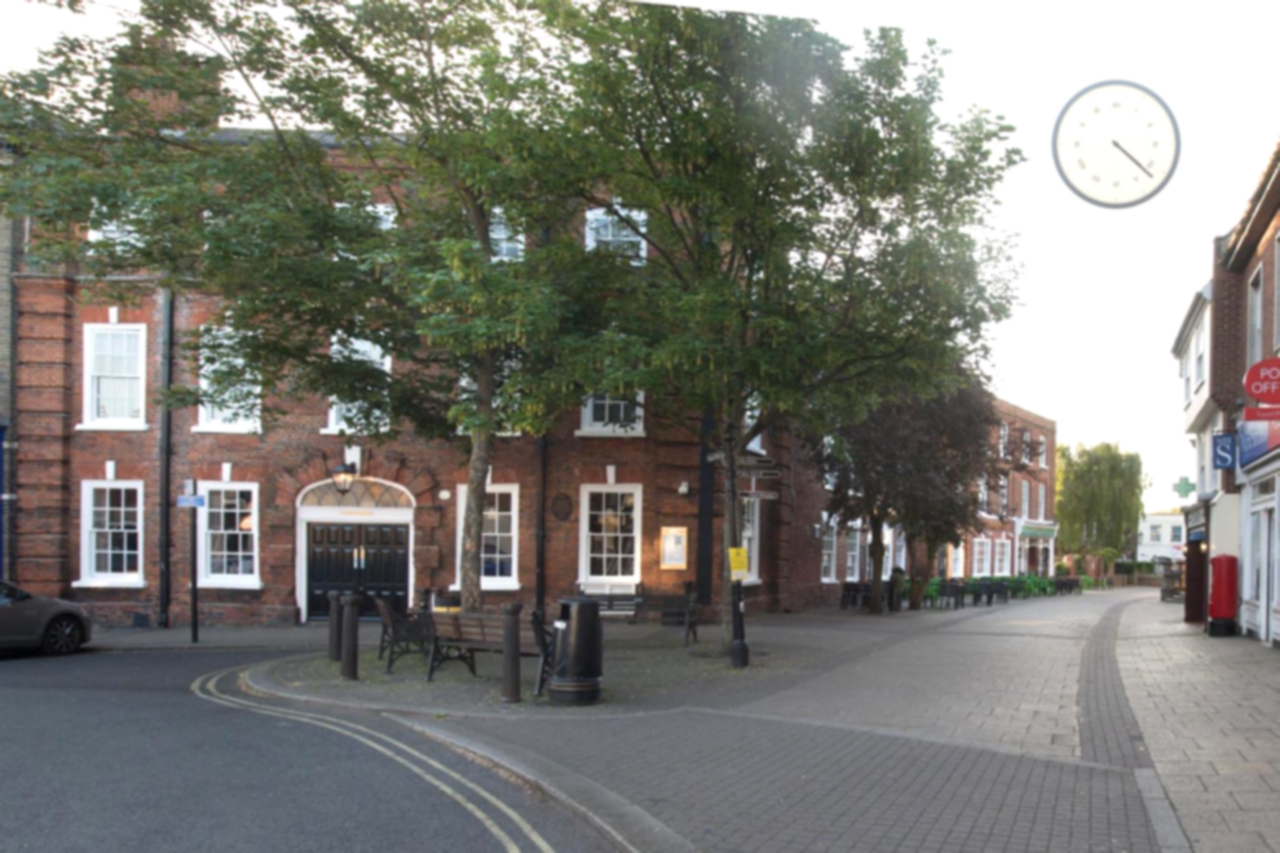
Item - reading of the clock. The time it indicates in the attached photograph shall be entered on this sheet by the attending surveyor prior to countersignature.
4:22
